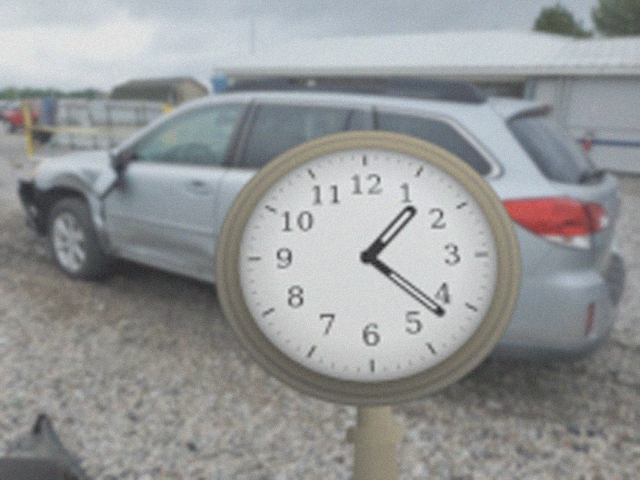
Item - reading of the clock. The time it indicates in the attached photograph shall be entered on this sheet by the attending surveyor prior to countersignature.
1:22
